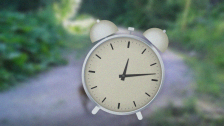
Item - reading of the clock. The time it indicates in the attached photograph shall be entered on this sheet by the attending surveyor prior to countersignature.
12:13
